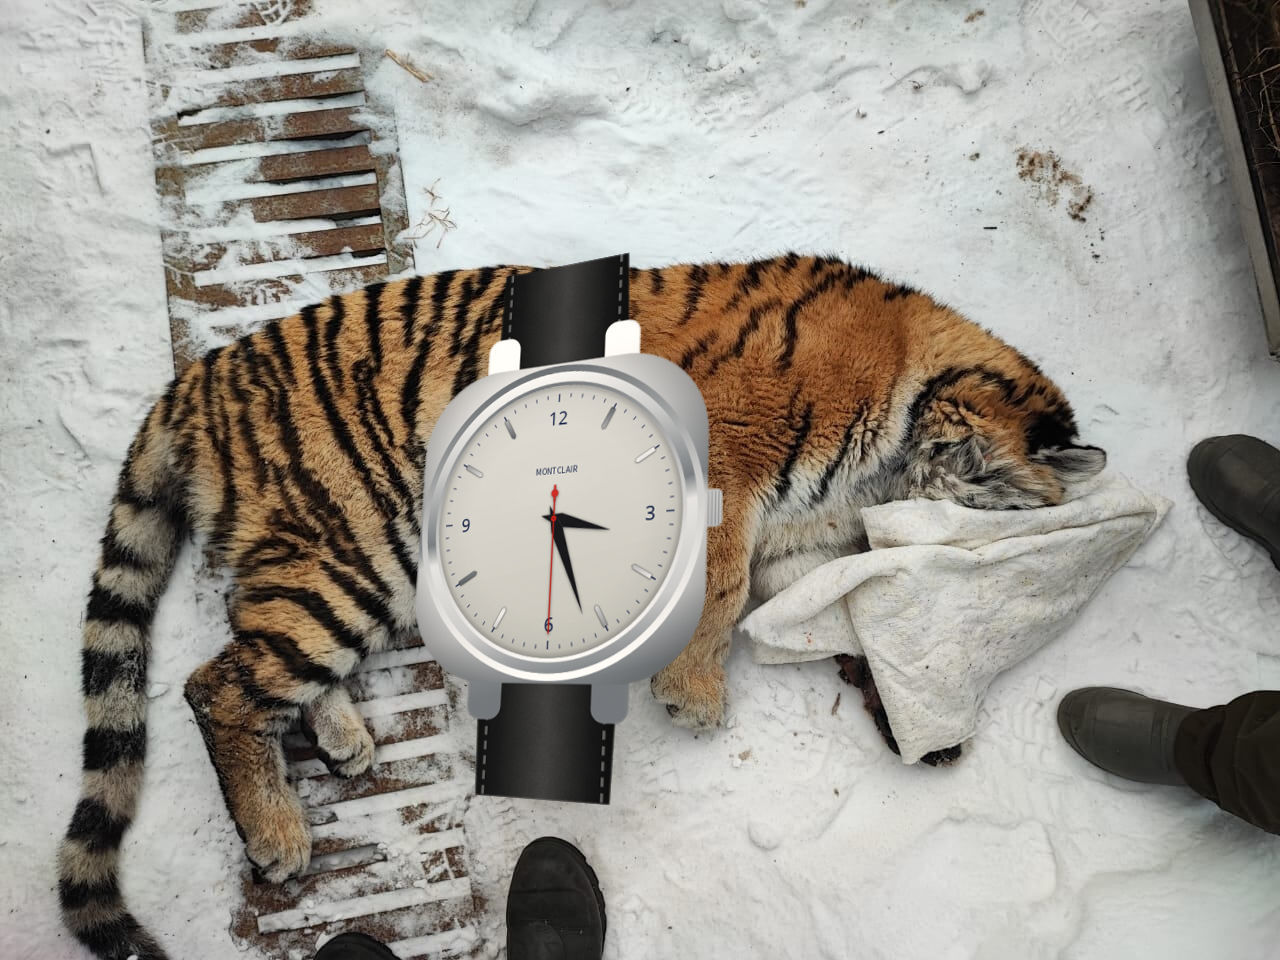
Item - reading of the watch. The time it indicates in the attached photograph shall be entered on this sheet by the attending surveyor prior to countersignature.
3:26:30
